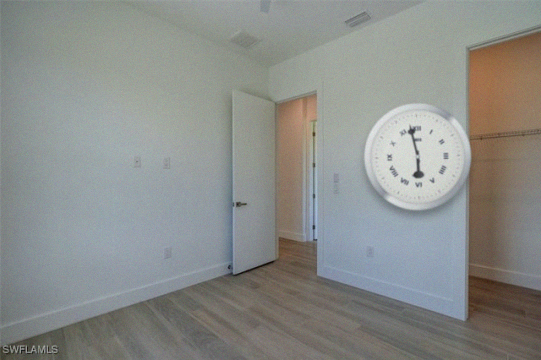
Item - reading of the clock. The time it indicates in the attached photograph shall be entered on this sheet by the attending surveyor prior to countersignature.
5:58
